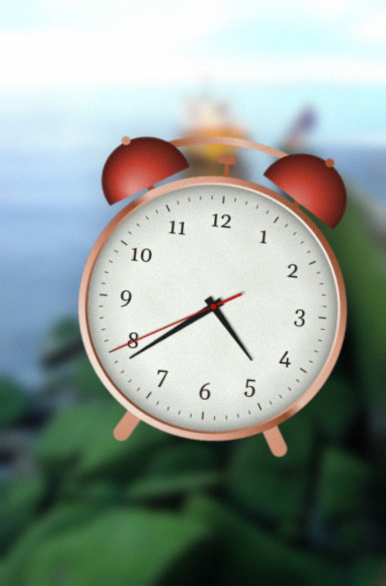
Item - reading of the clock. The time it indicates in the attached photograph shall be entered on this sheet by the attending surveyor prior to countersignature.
4:38:40
